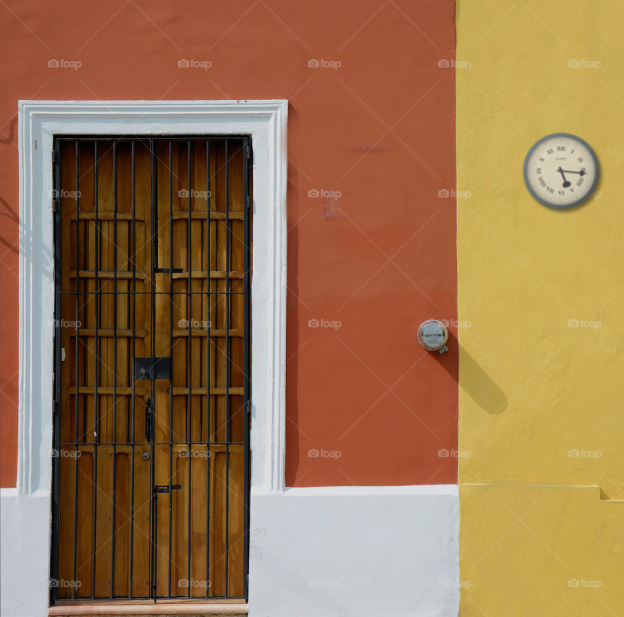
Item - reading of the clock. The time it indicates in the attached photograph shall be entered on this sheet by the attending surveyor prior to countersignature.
5:16
